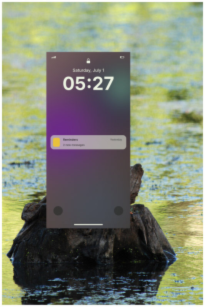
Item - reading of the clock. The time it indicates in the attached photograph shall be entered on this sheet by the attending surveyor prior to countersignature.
5:27
